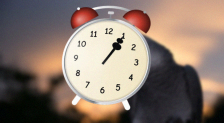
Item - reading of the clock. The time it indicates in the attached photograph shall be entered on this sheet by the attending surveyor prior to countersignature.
1:05
